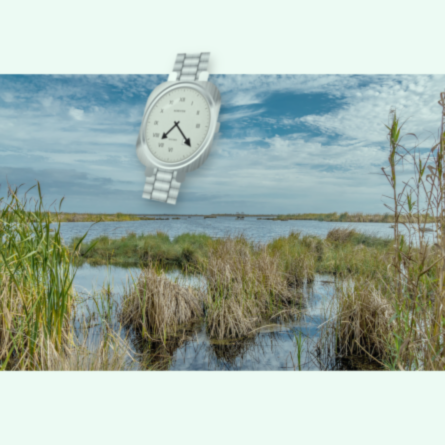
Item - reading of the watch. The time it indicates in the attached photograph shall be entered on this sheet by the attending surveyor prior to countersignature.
7:22
